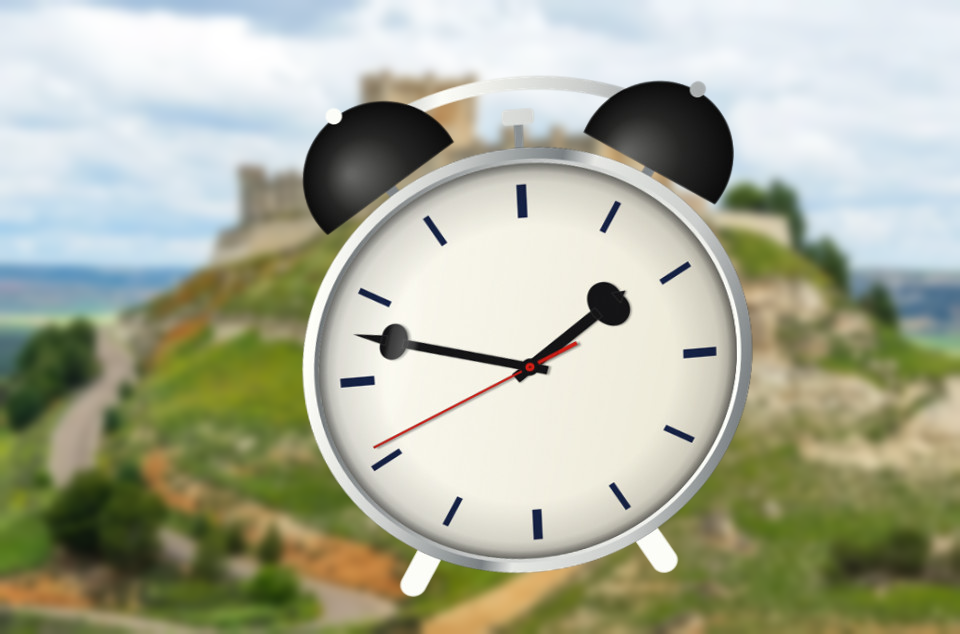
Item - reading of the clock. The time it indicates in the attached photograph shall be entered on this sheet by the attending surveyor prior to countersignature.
1:47:41
